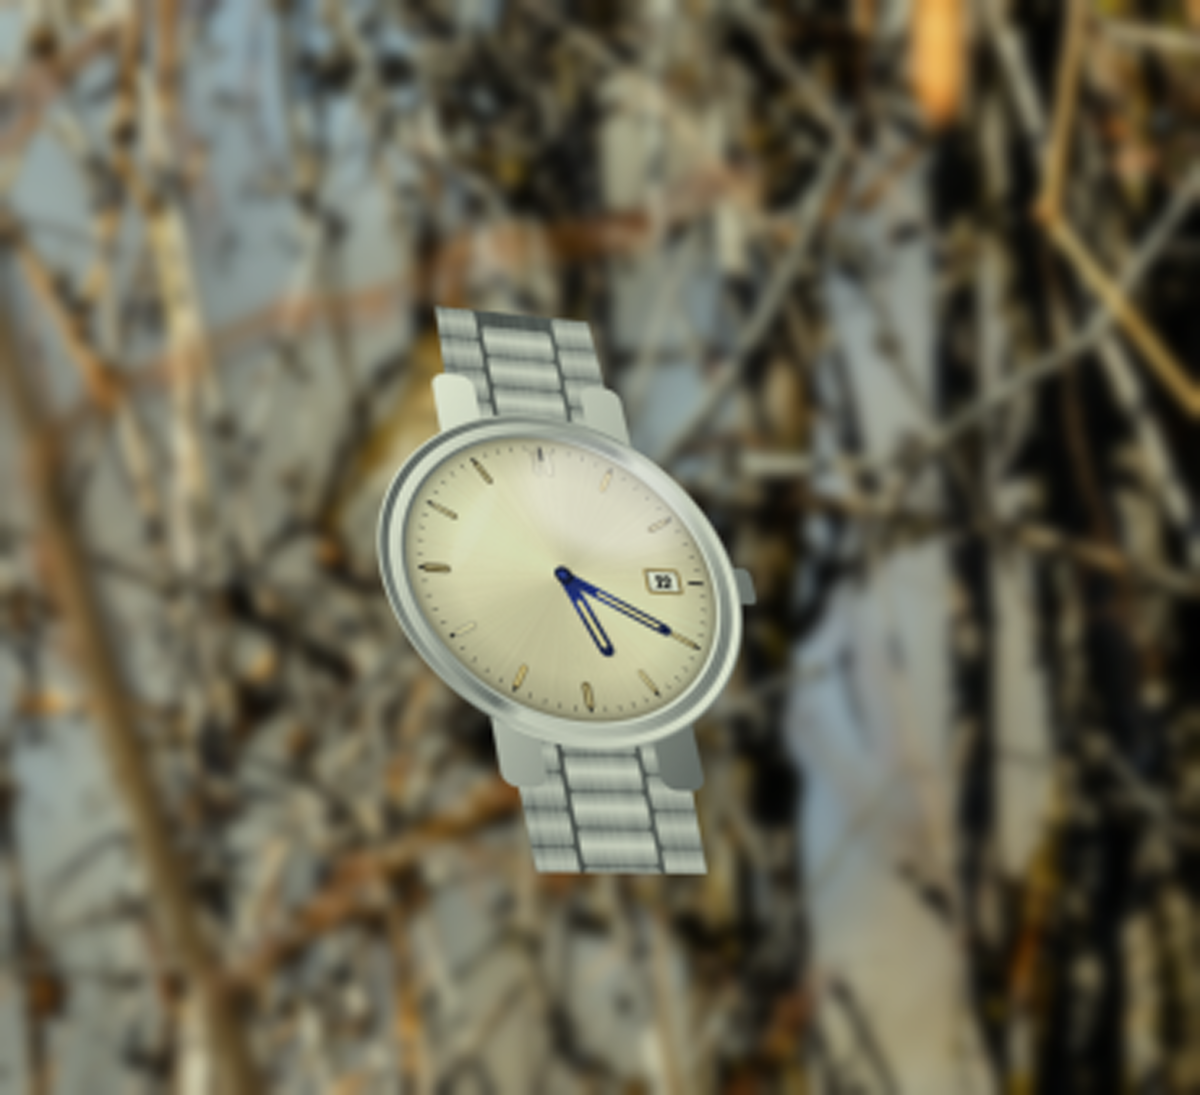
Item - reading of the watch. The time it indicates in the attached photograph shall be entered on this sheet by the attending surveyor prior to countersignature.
5:20
